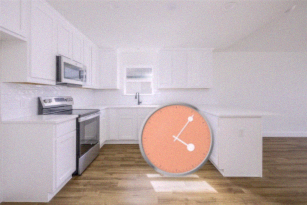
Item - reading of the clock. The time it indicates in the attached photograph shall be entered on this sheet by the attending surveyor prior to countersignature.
4:06
